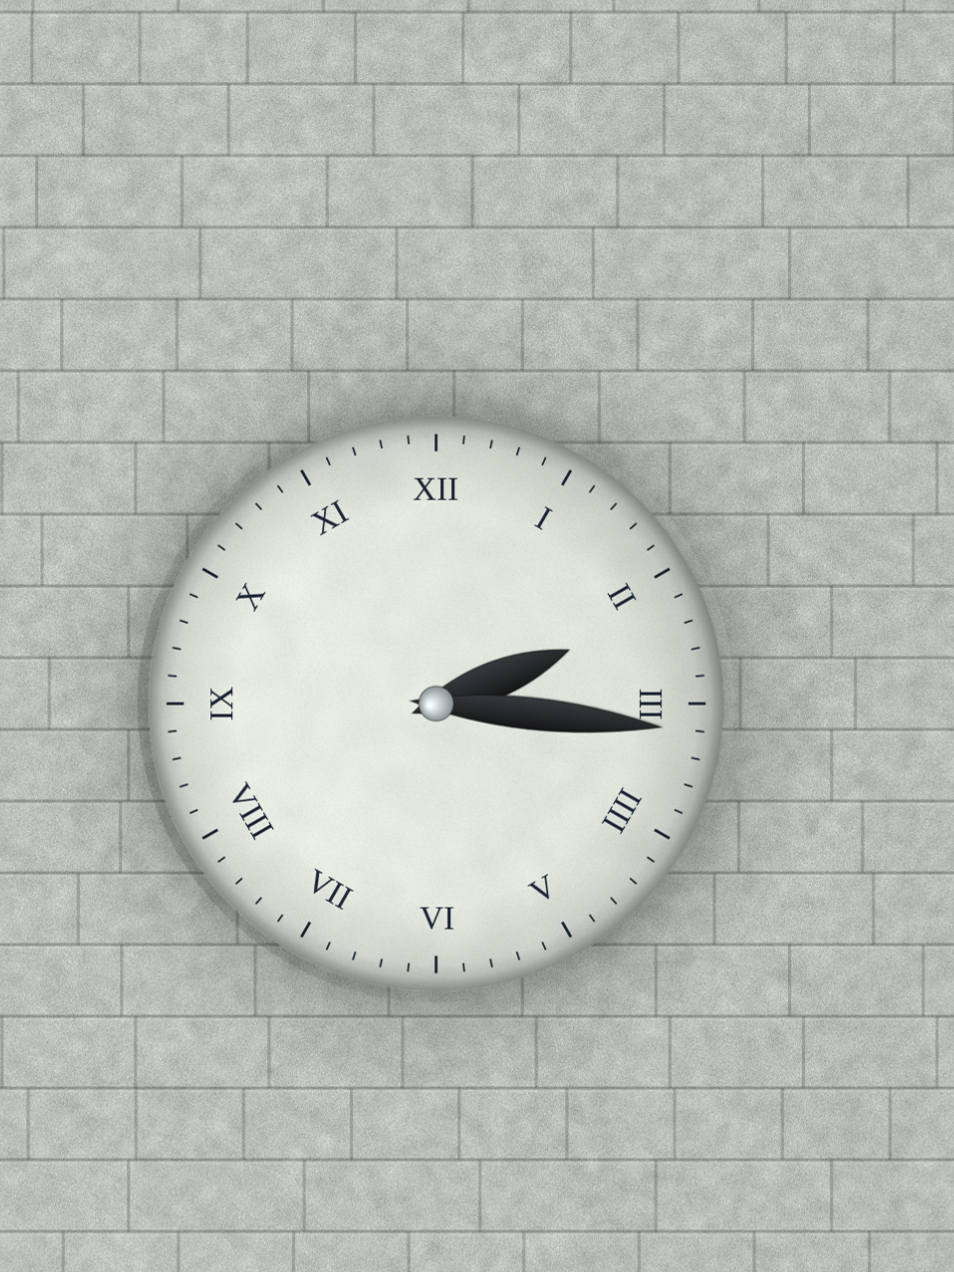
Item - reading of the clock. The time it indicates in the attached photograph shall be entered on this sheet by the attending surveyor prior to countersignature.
2:16
